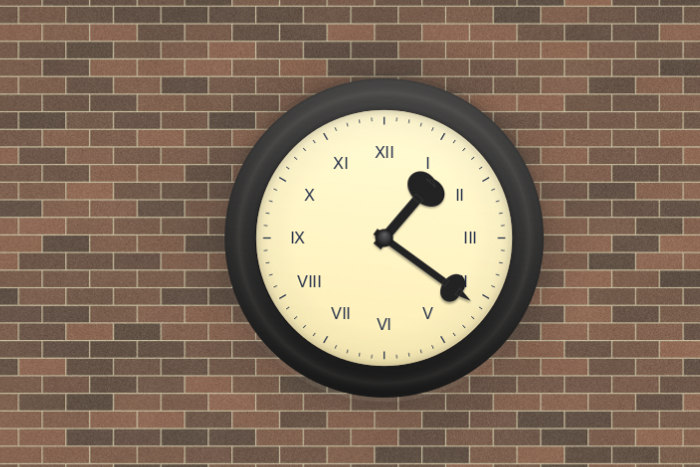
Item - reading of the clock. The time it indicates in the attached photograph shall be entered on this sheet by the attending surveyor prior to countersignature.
1:21
